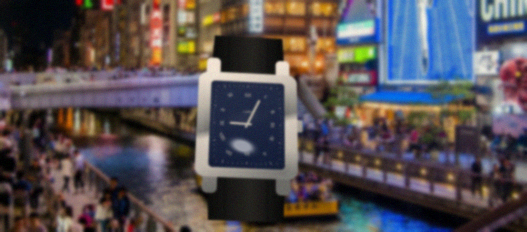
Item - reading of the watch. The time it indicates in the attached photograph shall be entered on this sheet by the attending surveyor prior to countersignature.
9:04
